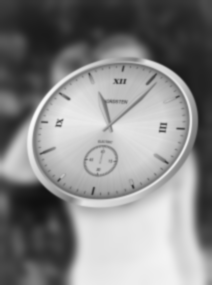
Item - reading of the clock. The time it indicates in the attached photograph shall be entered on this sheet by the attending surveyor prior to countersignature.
11:06
